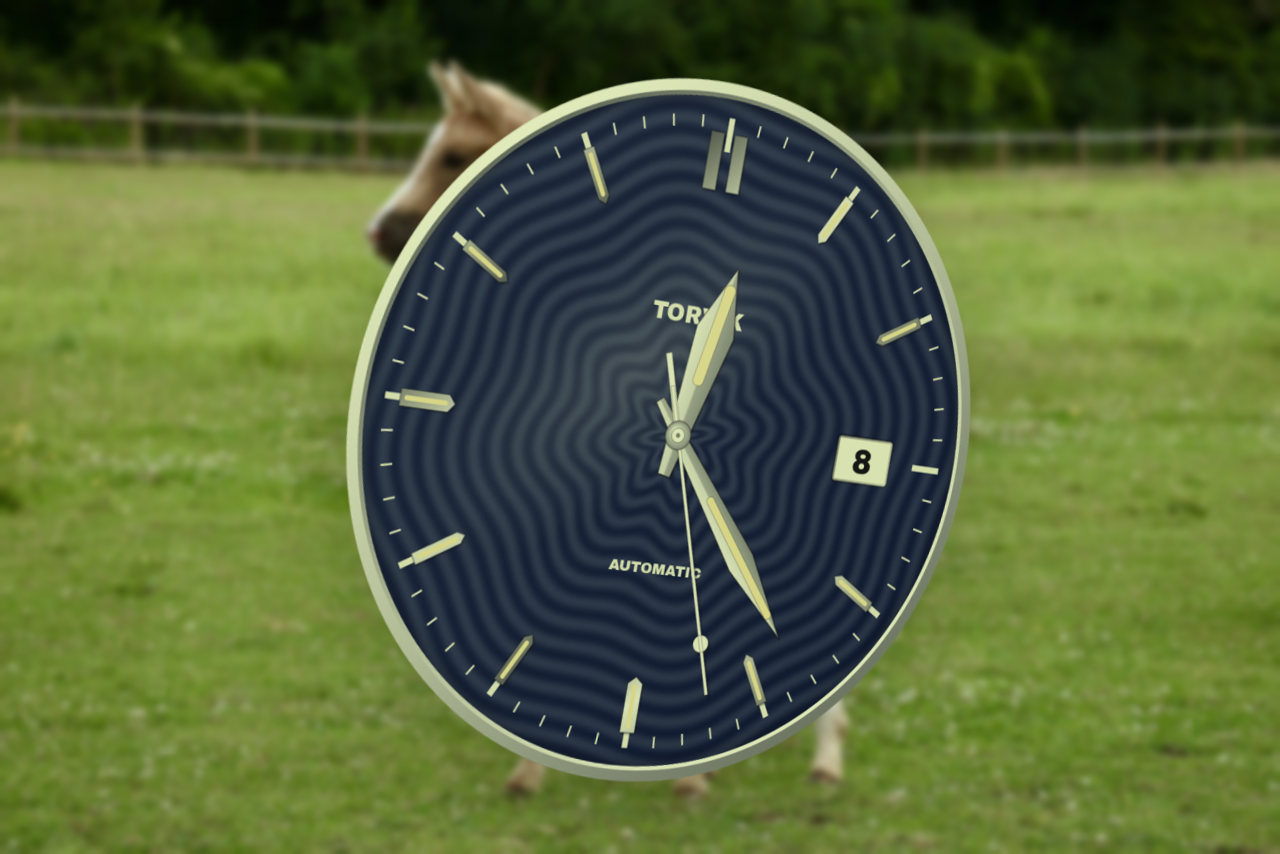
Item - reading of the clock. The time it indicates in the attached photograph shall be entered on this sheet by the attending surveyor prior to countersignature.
12:23:27
